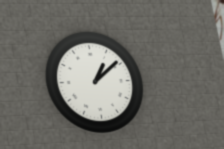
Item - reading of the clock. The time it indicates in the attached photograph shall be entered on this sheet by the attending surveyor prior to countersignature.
1:09
